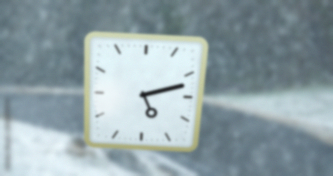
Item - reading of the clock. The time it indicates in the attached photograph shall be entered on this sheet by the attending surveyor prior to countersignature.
5:12
